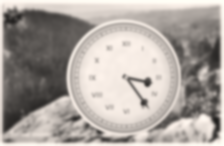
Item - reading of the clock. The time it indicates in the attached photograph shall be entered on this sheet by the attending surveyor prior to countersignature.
3:24
